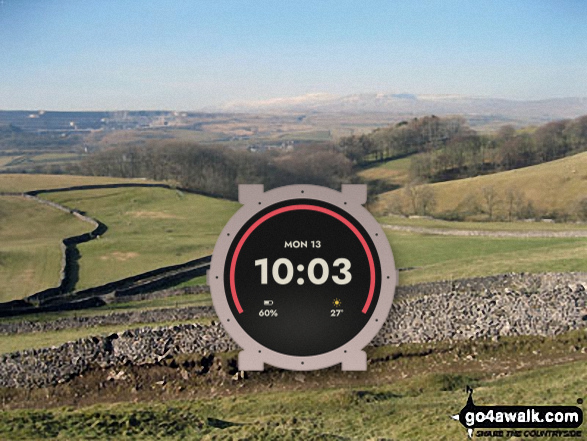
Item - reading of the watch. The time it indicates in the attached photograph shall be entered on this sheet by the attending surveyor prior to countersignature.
10:03
